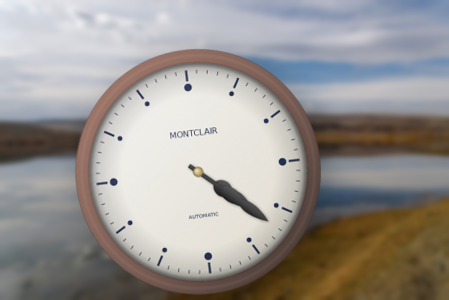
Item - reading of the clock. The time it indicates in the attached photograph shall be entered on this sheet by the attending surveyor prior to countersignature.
4:22
